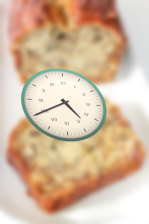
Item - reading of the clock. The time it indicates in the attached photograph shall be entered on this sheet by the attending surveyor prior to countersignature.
4:40
